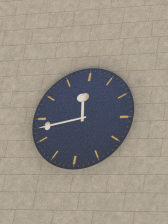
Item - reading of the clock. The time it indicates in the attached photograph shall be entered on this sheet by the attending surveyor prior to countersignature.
11:43
